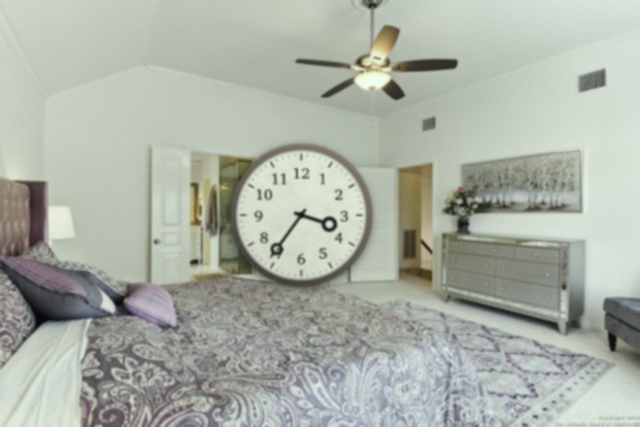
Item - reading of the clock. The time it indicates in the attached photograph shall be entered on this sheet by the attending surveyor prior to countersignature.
3:36
